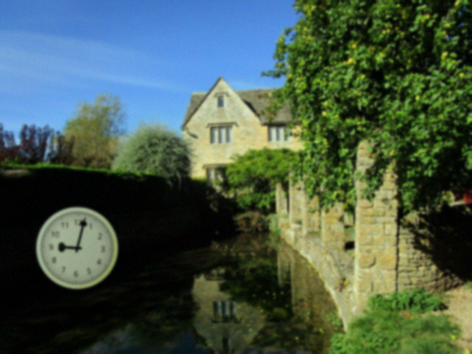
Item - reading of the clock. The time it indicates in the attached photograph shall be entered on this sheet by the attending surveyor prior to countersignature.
9:02
